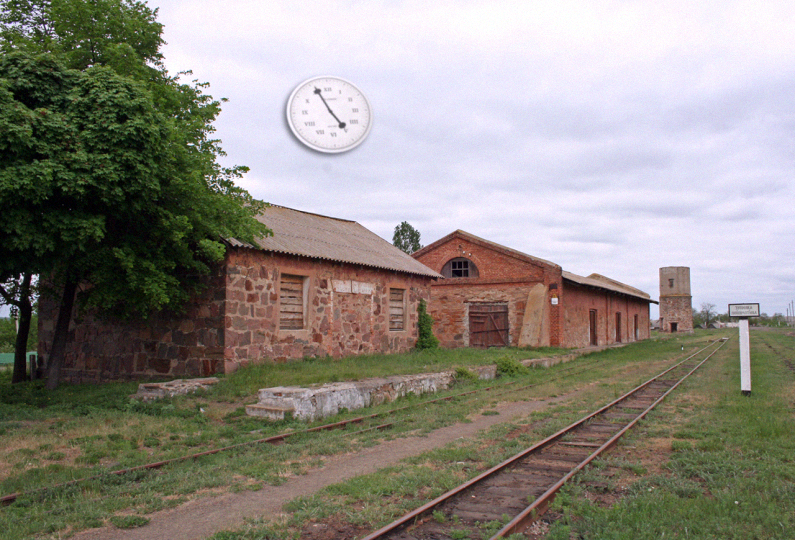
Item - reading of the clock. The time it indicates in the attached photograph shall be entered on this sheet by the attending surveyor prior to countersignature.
4:56
